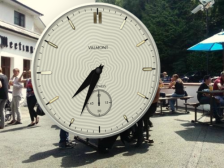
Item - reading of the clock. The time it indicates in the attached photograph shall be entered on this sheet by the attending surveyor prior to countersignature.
7:34
